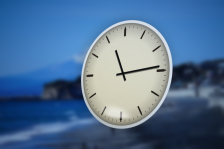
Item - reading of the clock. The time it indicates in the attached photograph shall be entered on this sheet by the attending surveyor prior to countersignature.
11:14
